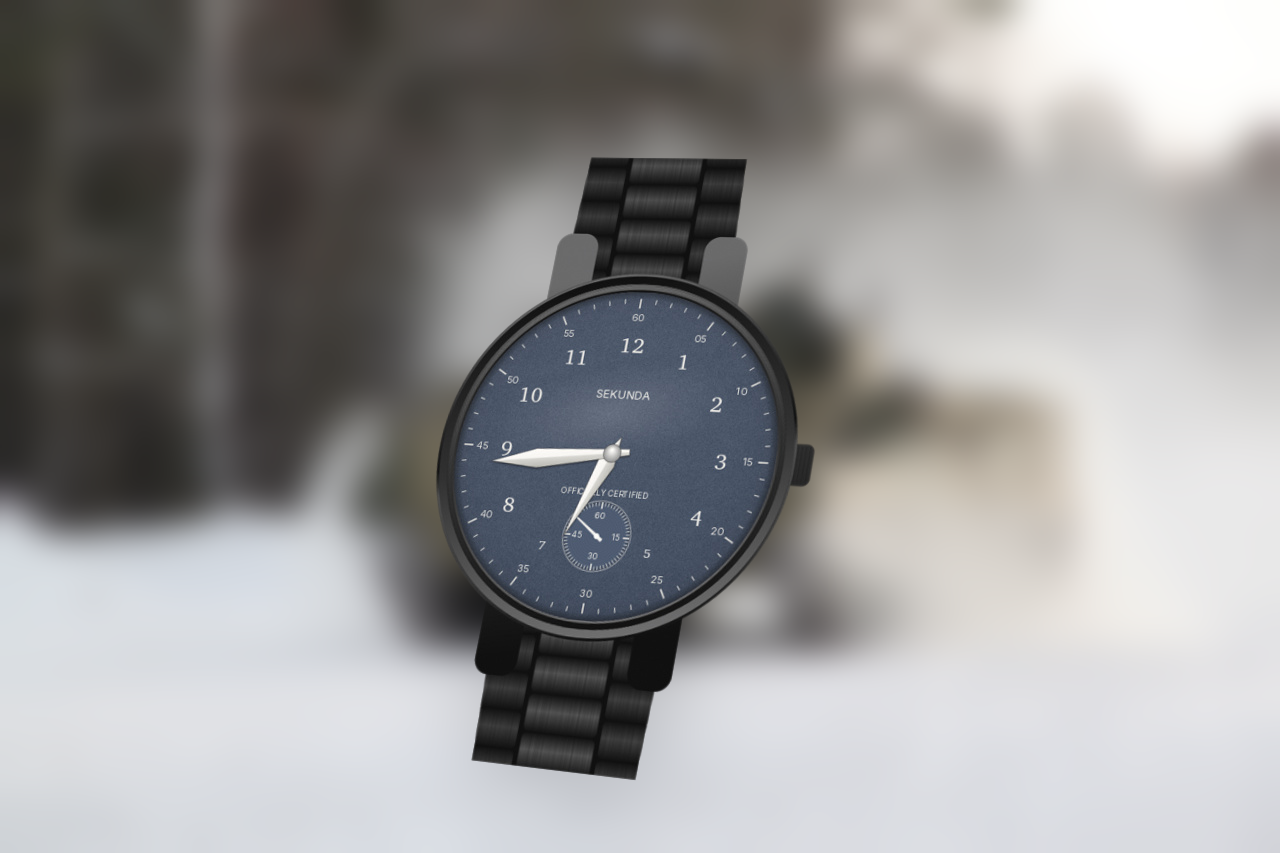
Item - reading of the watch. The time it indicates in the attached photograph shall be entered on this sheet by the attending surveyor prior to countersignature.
6:43:51
